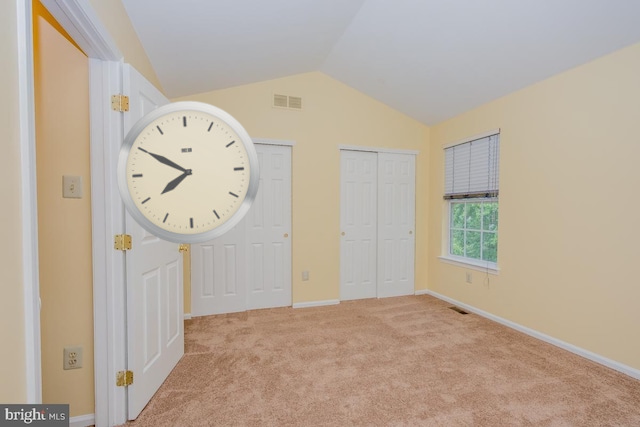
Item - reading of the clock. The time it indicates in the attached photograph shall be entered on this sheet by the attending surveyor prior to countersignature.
7:50
